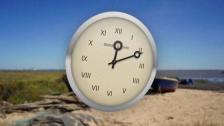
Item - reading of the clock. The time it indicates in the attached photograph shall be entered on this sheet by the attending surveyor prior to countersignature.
12:11
